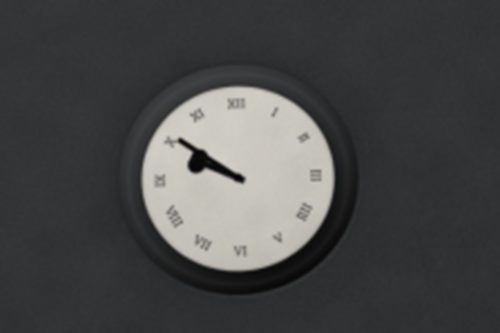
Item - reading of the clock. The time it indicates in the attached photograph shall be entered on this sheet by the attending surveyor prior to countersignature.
9:51
